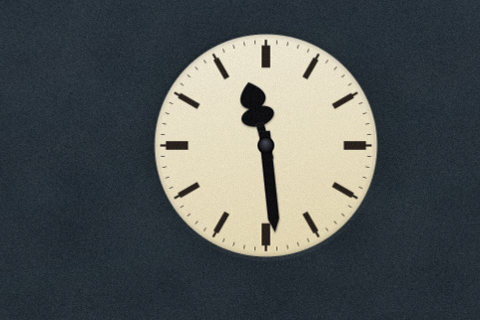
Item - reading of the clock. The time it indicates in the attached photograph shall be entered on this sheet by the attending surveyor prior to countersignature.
11:29
